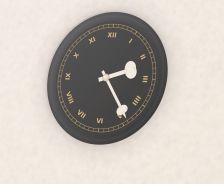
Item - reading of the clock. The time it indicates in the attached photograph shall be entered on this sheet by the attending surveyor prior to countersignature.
2:24
